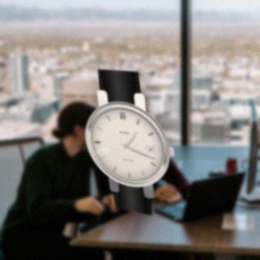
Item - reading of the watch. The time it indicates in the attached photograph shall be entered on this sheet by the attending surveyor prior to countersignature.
1:18
